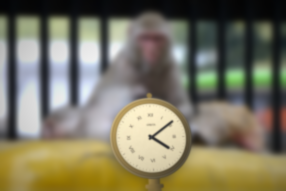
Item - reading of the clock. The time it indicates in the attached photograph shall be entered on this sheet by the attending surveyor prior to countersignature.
4:09
